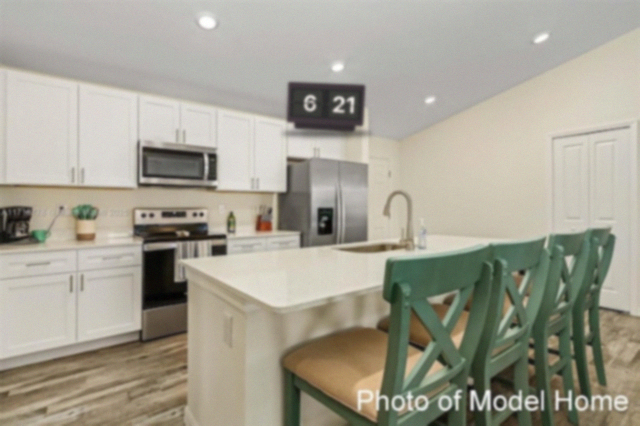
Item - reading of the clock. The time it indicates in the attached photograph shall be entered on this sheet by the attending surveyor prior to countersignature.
6:21
